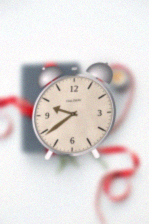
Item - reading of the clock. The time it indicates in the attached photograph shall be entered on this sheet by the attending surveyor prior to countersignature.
9:39
